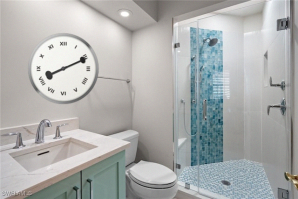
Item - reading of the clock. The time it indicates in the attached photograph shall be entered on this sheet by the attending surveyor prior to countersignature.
8:11
